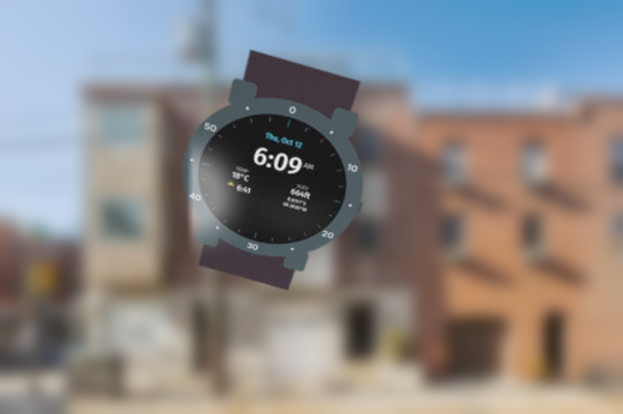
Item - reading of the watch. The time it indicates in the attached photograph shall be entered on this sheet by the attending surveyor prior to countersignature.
6:09
